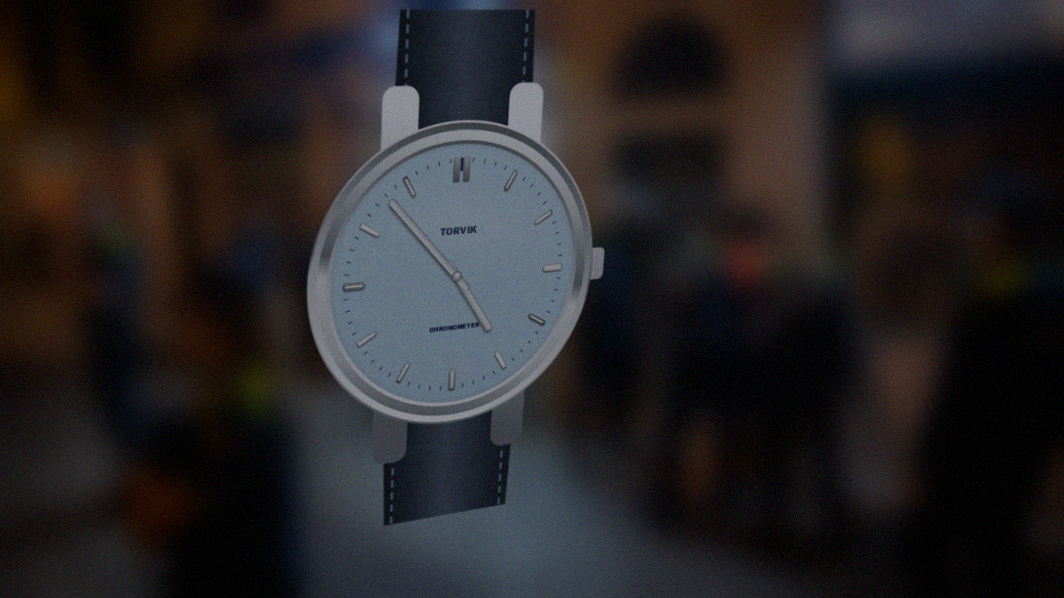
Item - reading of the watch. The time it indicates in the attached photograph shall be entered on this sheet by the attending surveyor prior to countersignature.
4:53
